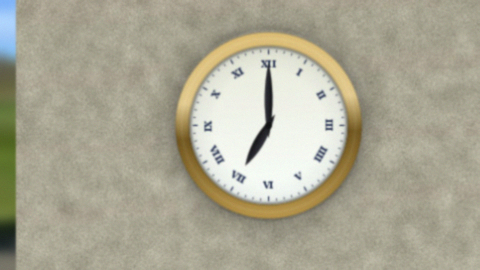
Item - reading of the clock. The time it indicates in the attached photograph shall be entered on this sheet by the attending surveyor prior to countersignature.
7:00
